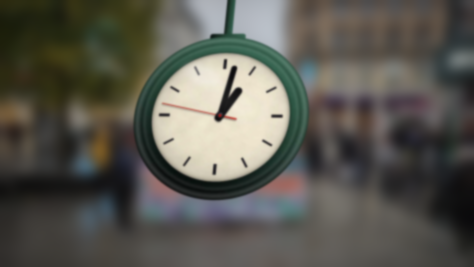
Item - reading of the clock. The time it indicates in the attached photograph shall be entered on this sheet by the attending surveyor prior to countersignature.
1:01:47
